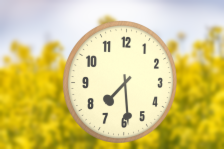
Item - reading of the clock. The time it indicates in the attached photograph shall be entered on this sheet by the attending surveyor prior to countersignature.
7:29
